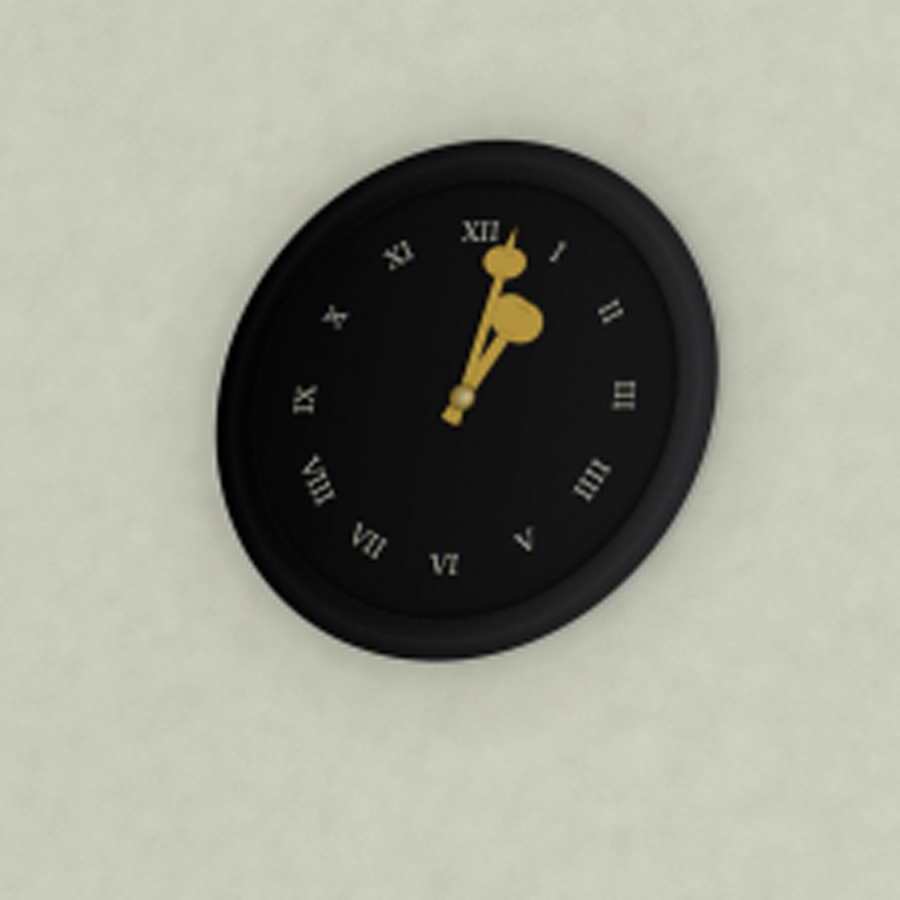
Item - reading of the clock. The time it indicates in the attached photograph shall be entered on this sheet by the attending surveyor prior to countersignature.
1:02
